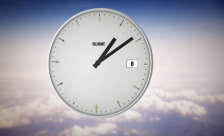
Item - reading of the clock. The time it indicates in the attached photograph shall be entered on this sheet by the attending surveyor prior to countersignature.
1:09
